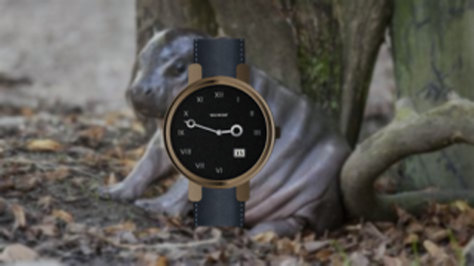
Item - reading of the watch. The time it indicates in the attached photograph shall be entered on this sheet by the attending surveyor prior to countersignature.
2:48
